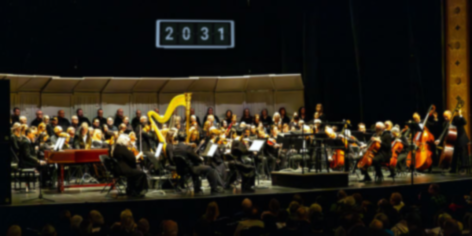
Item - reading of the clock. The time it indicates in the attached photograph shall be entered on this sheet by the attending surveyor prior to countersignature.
20:31
